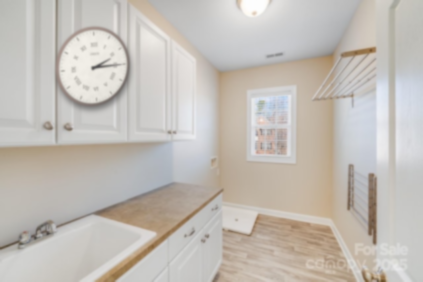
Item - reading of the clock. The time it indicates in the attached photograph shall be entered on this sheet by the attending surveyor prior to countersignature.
2:15
